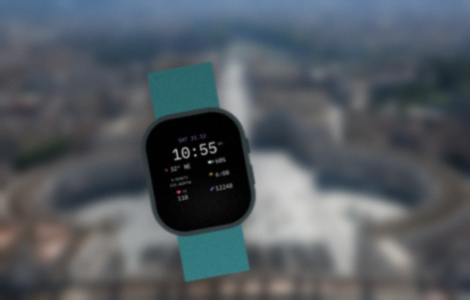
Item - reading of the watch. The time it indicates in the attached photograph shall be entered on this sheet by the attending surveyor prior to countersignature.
10:55
